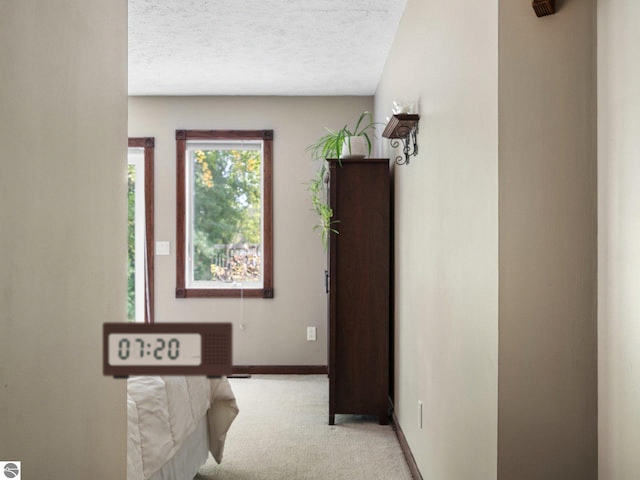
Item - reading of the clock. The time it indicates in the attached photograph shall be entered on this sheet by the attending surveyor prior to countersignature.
7:20
